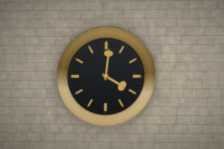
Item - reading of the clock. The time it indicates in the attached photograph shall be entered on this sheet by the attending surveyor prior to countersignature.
4:01
